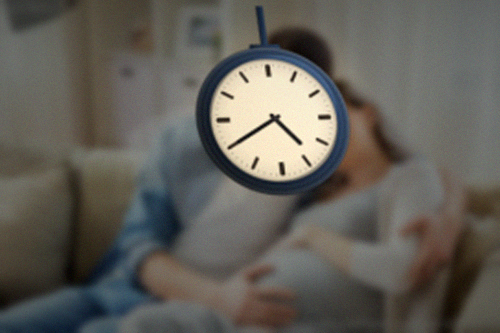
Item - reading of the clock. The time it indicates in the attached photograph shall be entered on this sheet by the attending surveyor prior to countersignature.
4:40
